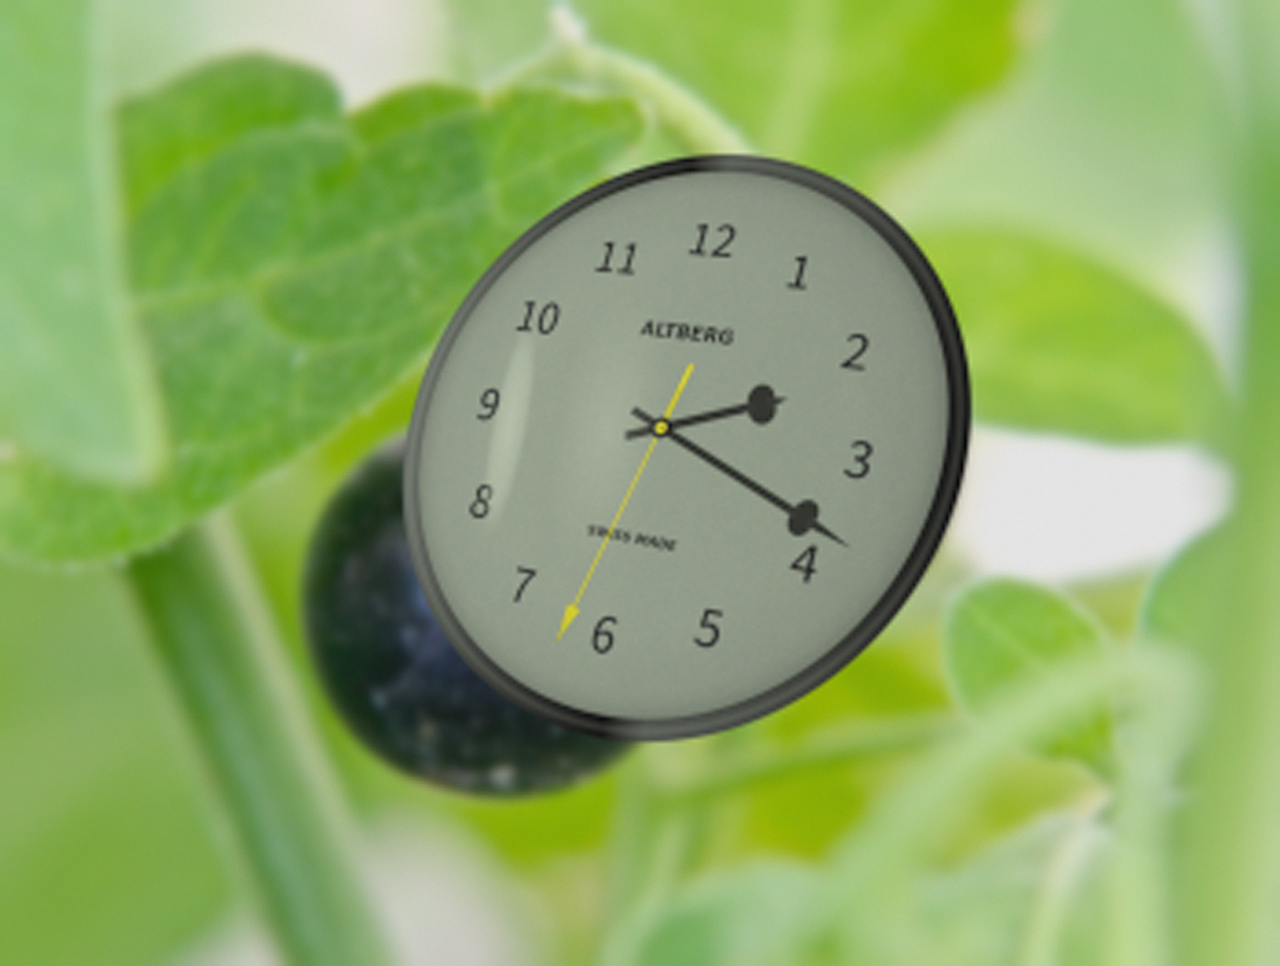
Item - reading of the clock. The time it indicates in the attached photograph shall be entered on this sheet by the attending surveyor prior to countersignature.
2:18:32
